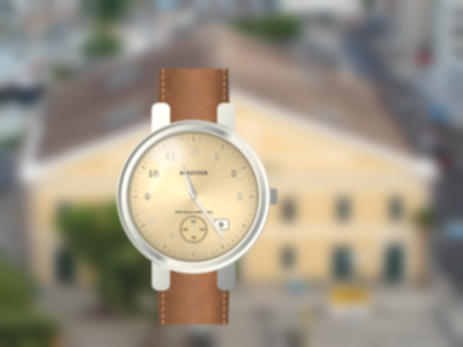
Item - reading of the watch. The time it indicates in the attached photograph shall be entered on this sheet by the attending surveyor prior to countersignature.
11:24
